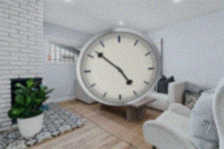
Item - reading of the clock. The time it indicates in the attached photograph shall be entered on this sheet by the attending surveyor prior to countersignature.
4:52
